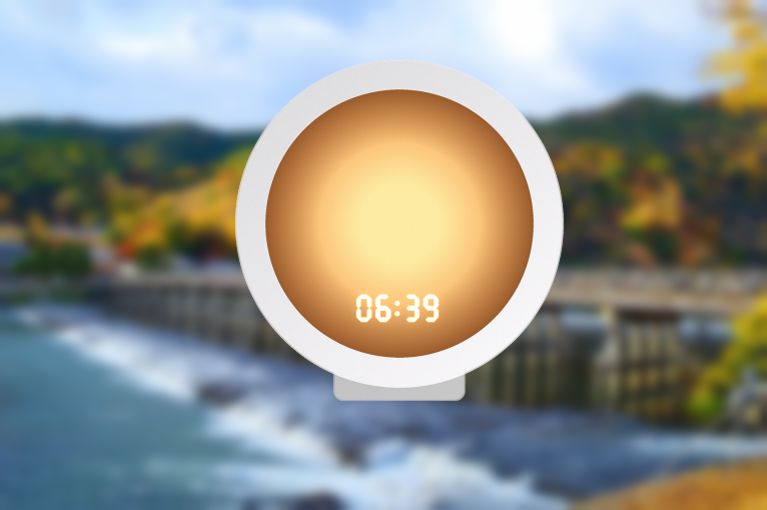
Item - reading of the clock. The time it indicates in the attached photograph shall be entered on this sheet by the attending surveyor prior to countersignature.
6:39
